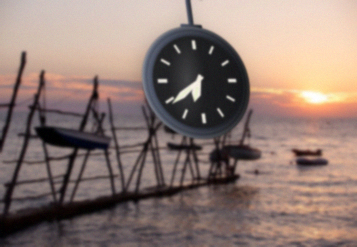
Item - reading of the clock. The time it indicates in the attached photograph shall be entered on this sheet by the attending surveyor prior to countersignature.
6:39
